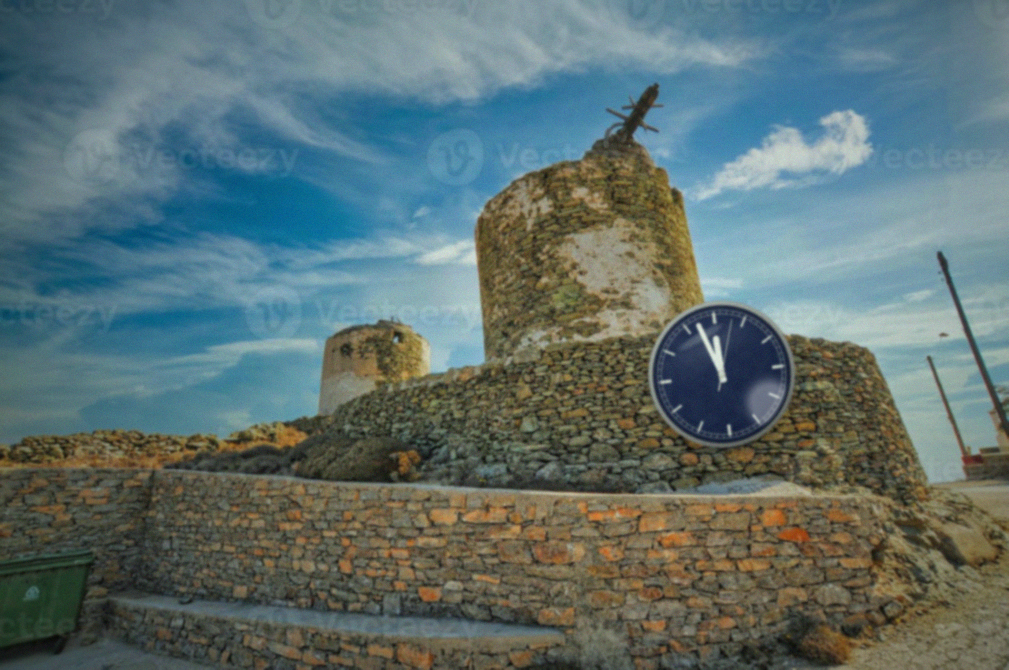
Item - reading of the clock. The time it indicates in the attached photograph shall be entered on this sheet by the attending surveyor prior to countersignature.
11:57:03
